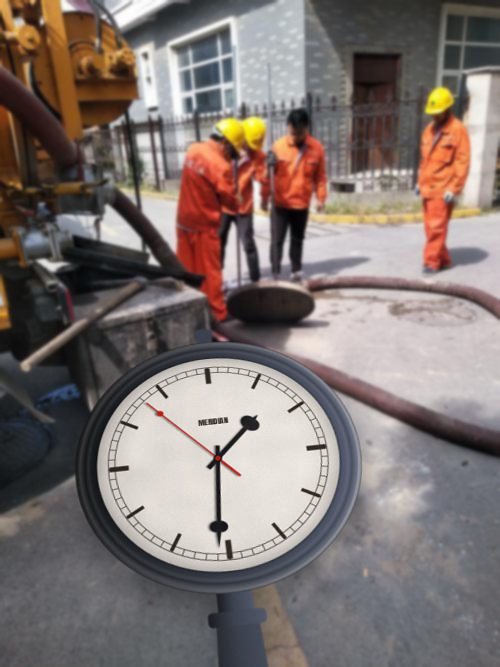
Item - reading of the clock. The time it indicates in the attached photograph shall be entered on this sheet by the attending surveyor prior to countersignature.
1:30:53
